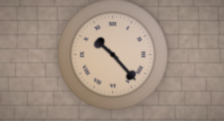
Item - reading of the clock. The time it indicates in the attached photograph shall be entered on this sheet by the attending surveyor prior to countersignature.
10:23
